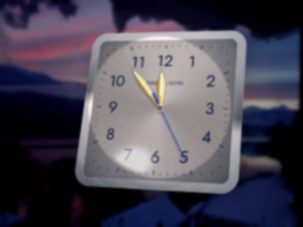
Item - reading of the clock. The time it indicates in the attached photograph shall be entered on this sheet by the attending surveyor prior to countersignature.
11:53:25
